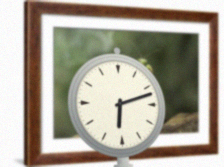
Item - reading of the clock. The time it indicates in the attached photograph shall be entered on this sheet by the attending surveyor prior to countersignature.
6:12
